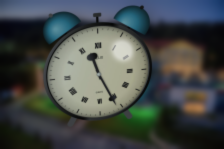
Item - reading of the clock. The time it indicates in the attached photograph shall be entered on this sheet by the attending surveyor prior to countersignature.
11:26
